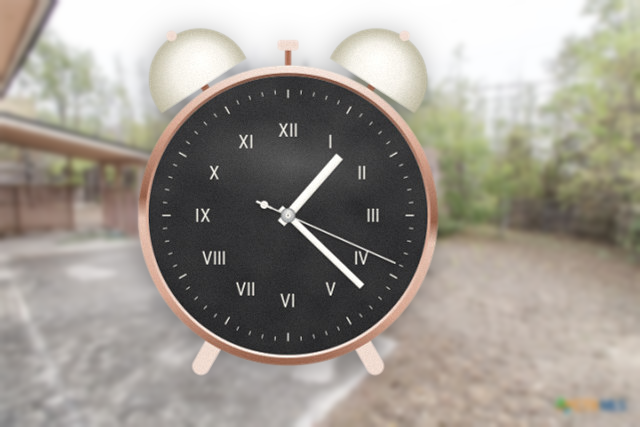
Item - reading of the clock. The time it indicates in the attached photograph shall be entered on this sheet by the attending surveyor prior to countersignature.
1:22:19
